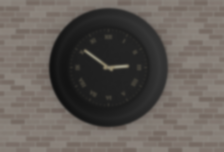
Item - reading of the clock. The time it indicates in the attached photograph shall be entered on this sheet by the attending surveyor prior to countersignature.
2:51
